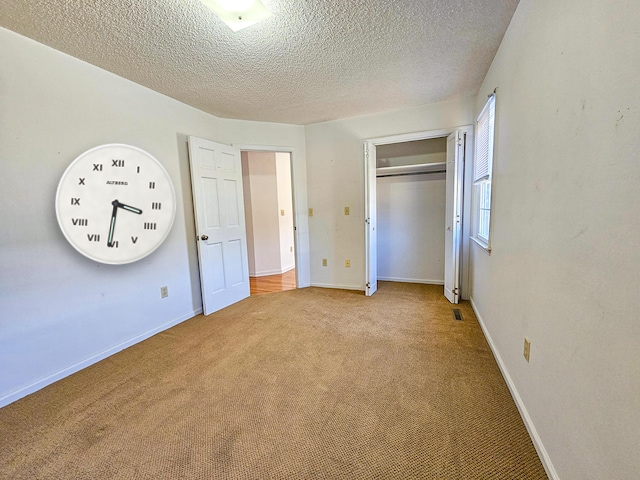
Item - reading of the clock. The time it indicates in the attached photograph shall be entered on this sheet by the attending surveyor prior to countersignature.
3:31
